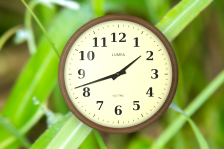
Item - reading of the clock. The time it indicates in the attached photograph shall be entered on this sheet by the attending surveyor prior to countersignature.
1:42
